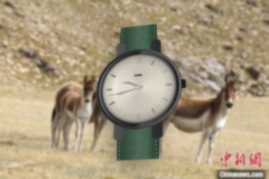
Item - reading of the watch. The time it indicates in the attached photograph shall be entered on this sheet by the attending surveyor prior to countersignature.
9:43
